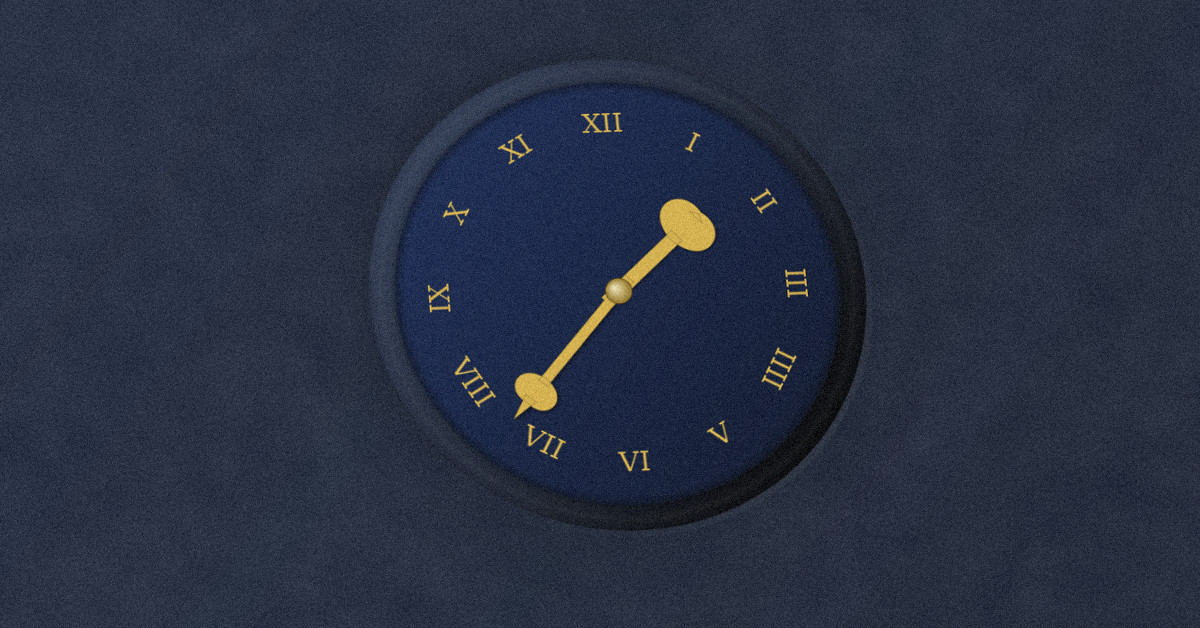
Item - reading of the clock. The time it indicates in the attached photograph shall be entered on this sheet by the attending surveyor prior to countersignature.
1:37
